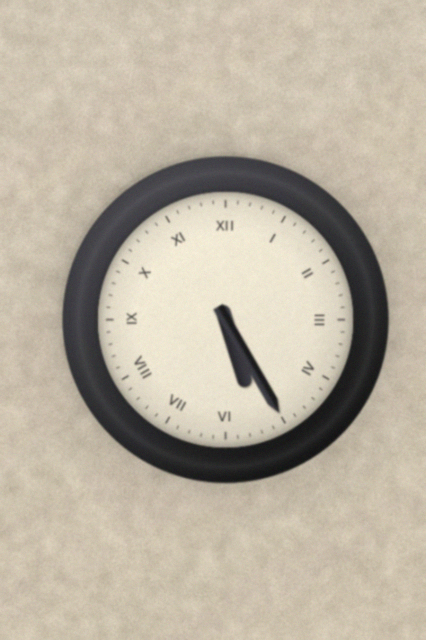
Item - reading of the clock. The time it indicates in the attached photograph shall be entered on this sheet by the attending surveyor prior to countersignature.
5:25
